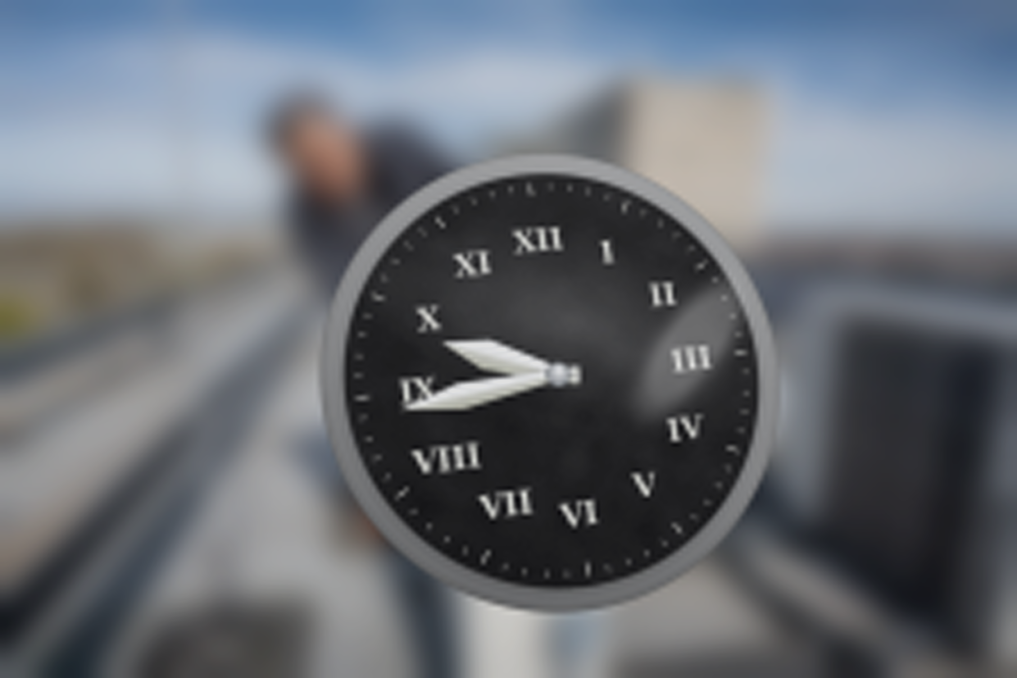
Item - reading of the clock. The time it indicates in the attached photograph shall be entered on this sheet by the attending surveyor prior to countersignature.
9:44
